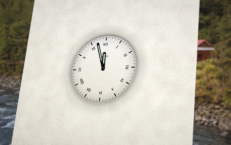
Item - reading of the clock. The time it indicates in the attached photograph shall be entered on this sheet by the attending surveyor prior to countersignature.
11:57
